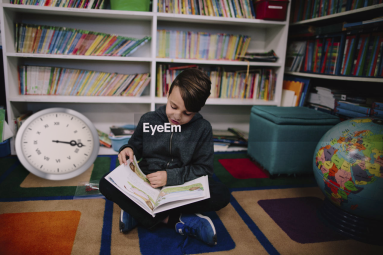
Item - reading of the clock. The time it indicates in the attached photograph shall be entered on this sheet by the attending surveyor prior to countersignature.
3:17
